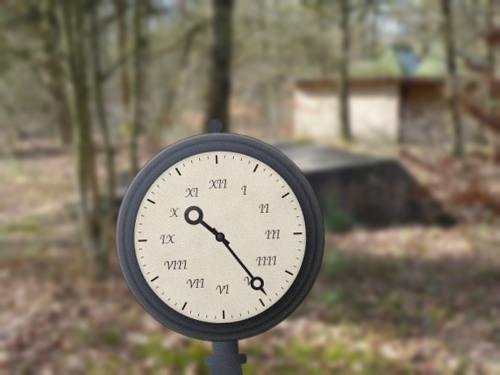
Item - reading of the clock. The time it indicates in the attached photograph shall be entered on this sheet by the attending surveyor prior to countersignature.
10:24
